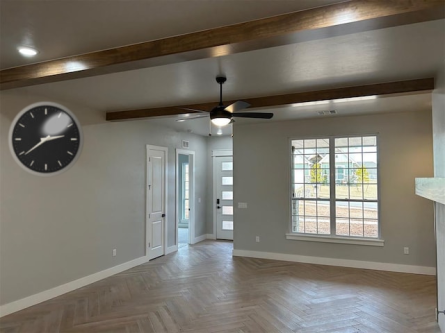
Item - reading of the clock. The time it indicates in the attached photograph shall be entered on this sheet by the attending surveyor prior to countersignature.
2:39
